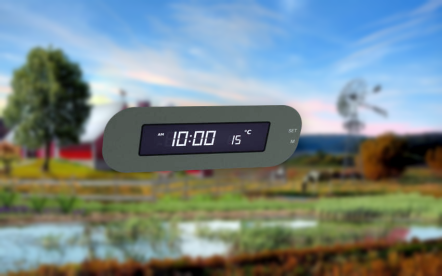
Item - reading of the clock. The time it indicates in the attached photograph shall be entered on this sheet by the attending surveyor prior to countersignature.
10:00
